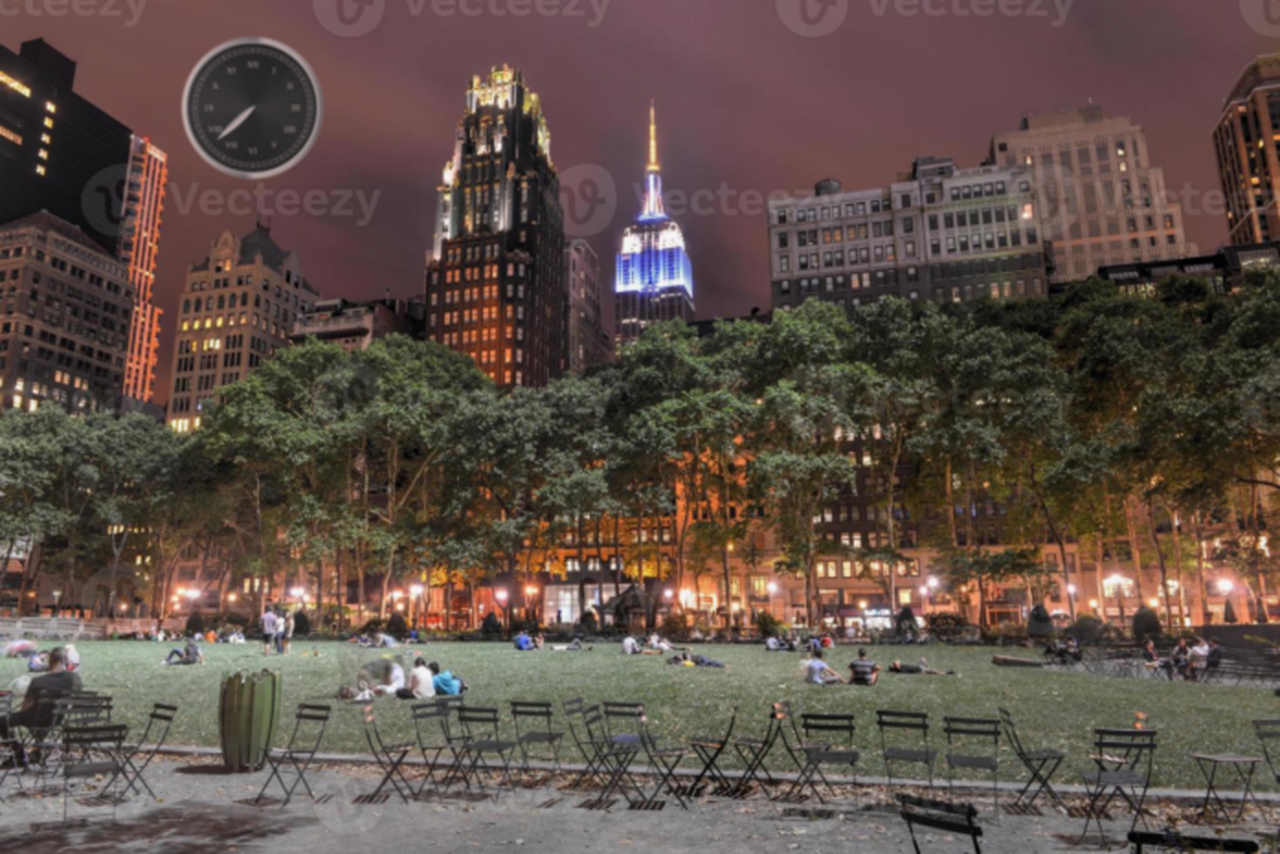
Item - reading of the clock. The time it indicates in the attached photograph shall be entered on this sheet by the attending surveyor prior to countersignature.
7:38
